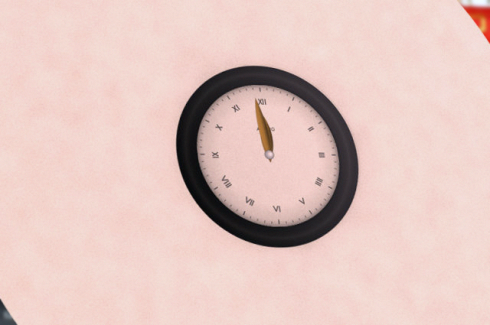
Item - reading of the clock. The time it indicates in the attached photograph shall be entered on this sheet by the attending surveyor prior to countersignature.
11:59
